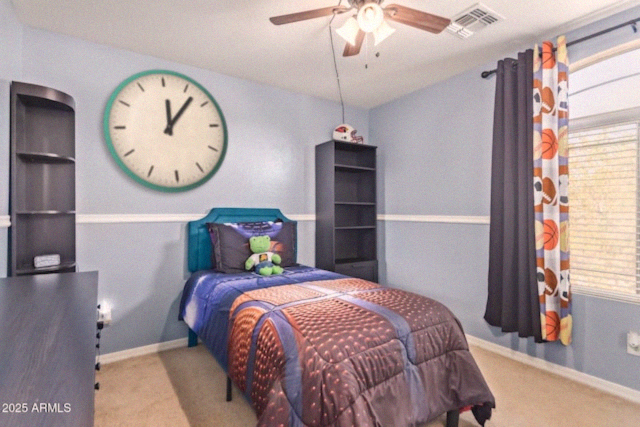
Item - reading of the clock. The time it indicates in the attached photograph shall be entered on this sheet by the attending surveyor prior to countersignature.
12:07
